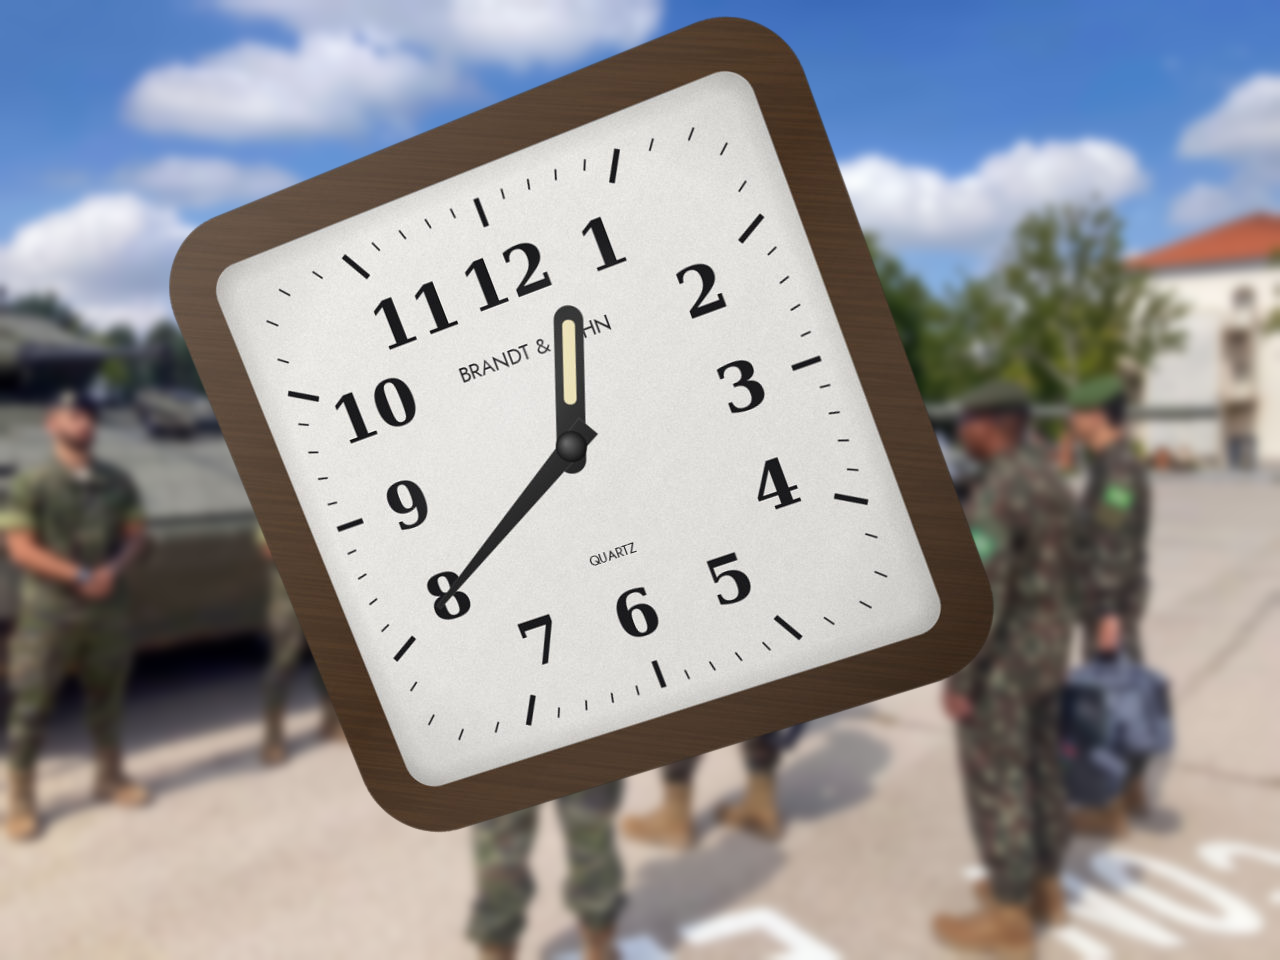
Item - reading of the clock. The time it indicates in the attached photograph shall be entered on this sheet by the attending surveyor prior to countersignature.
12:40
